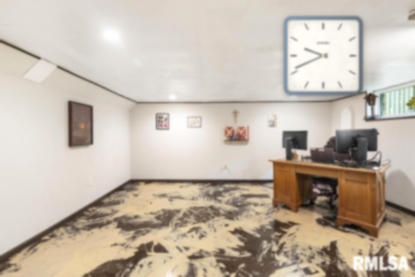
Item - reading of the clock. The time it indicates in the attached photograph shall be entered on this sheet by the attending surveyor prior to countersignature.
9:41
